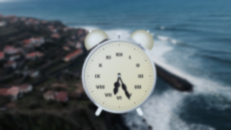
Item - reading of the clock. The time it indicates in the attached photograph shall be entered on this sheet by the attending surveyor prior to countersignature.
6:26
